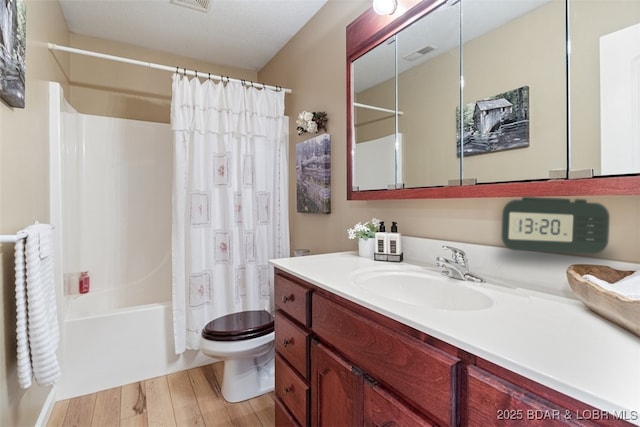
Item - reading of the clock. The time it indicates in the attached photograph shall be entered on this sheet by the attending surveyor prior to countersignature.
13:20
